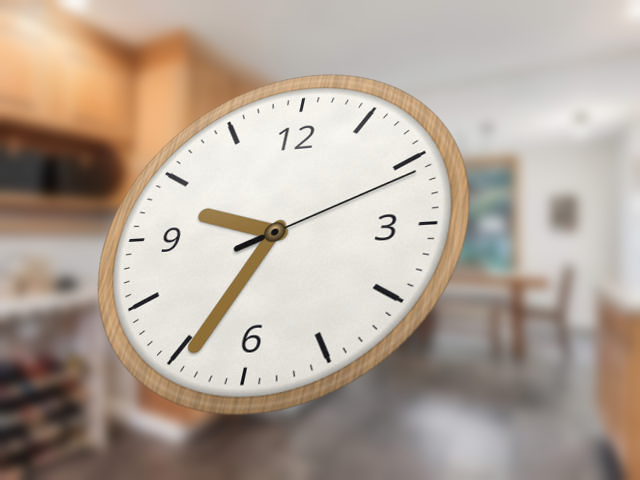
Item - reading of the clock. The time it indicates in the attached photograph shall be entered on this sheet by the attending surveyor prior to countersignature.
9:34:11
